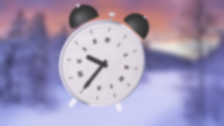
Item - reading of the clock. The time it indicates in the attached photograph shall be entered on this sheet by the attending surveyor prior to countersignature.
9:35
